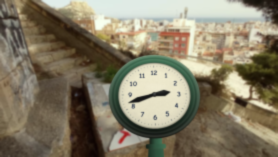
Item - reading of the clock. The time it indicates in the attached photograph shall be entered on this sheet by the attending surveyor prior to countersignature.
2:42
